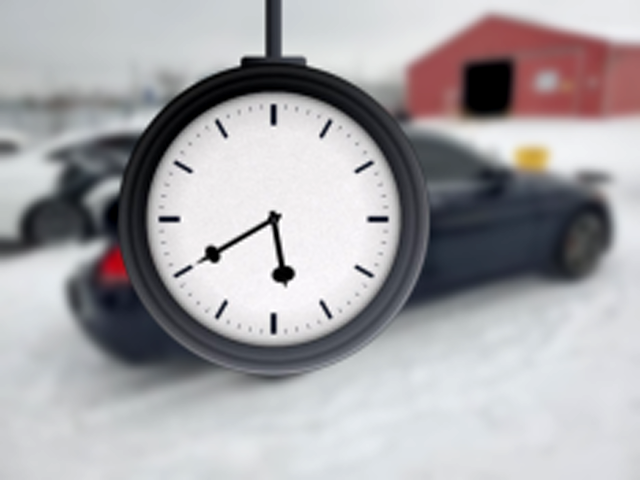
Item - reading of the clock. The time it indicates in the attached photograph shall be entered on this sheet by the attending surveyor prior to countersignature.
5:40
